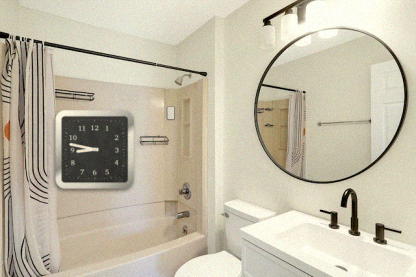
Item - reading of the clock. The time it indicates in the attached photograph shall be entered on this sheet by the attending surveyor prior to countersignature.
8:47
